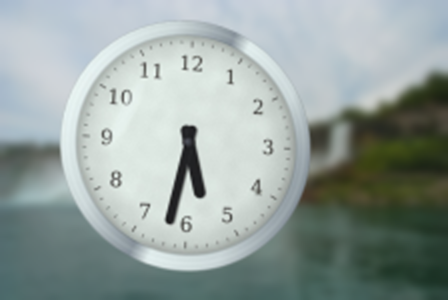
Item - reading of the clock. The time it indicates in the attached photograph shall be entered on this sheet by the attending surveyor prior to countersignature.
5:32
